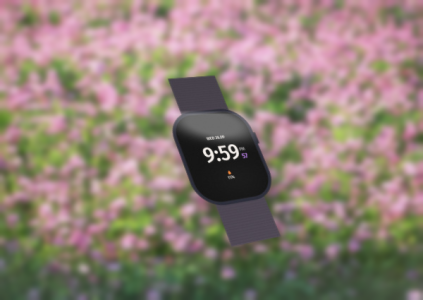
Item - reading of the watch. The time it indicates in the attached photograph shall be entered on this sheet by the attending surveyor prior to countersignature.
9:59
